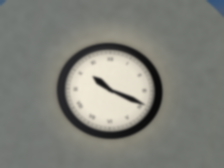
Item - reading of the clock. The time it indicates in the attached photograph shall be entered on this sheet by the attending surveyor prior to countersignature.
10:19
